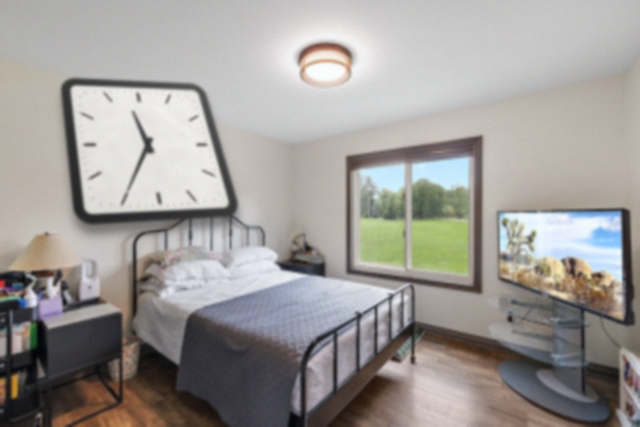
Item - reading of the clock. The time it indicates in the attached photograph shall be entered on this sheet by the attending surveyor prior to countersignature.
11:35
